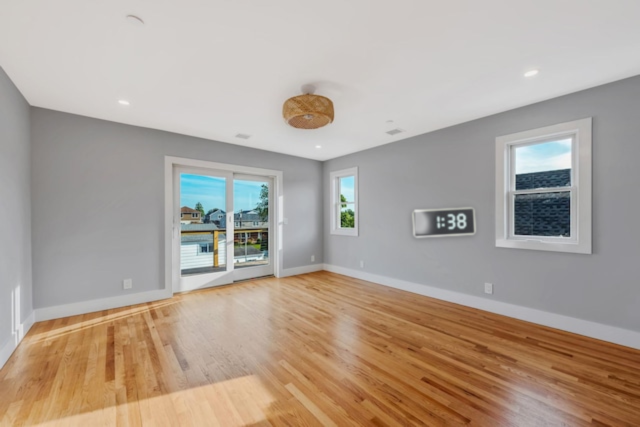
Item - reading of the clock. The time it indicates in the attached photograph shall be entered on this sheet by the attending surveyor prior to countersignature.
1:38
